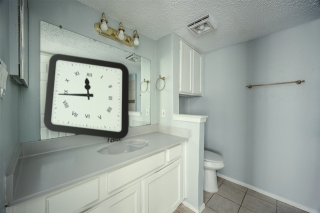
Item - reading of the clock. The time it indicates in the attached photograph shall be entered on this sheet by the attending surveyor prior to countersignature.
11:44
